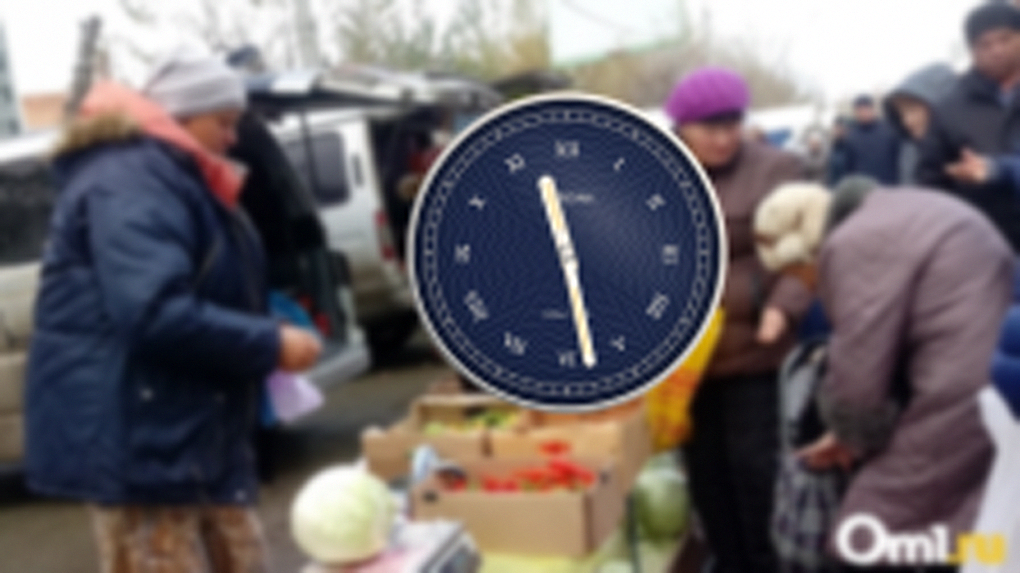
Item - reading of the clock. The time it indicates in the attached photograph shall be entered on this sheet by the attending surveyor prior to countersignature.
11:28
